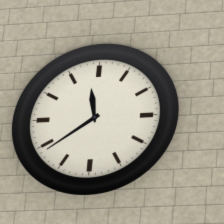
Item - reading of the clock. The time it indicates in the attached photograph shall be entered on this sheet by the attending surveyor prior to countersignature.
11:39
